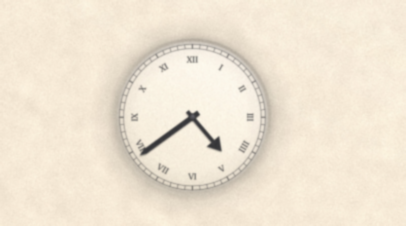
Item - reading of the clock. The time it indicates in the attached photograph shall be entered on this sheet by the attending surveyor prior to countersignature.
4:39
